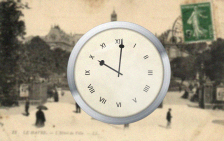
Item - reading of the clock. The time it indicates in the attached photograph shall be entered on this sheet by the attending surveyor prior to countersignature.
10:01
